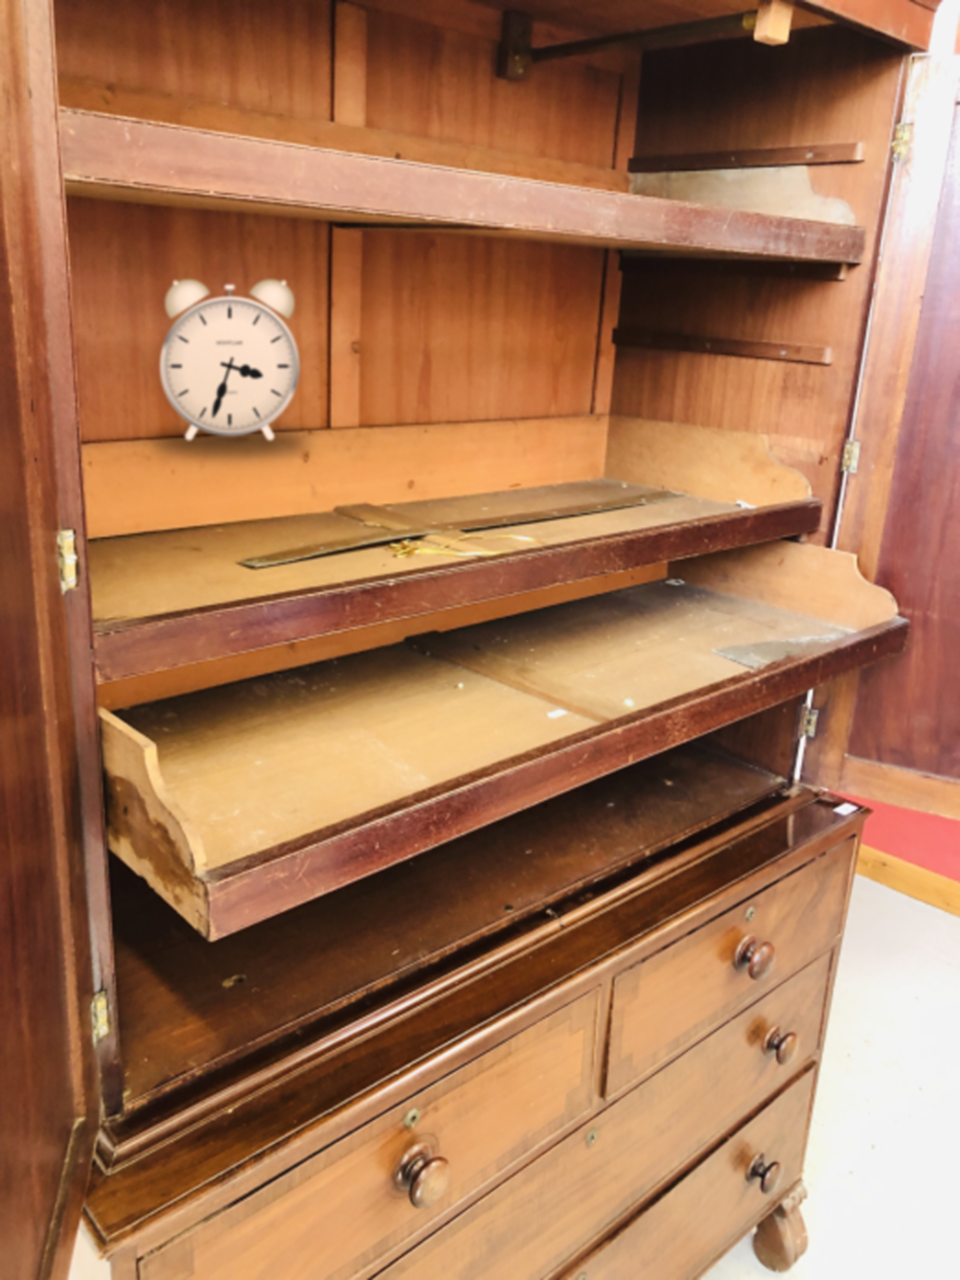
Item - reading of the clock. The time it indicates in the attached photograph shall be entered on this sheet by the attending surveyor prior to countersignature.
3:33
